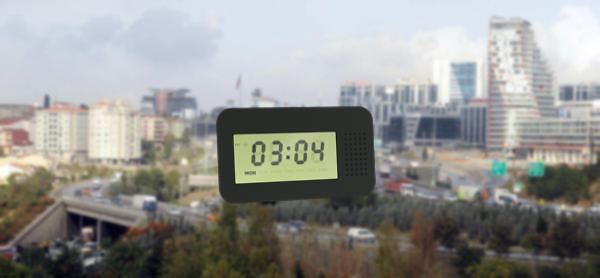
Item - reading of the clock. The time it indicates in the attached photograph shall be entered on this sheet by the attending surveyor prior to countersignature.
3:04
